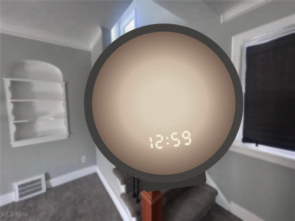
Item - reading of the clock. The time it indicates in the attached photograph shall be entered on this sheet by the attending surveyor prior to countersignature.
12:59
